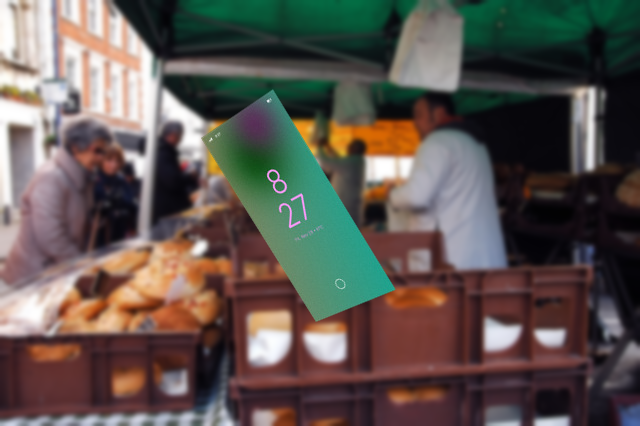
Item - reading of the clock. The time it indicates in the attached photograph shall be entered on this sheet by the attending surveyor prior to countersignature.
8:27
